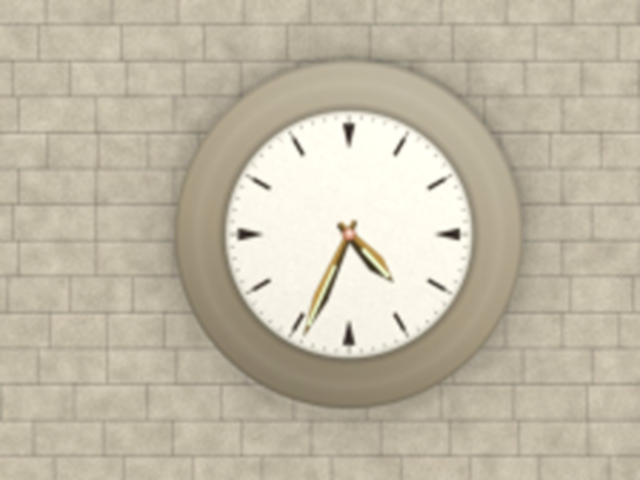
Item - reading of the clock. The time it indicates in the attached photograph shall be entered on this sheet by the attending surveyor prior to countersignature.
4:34
